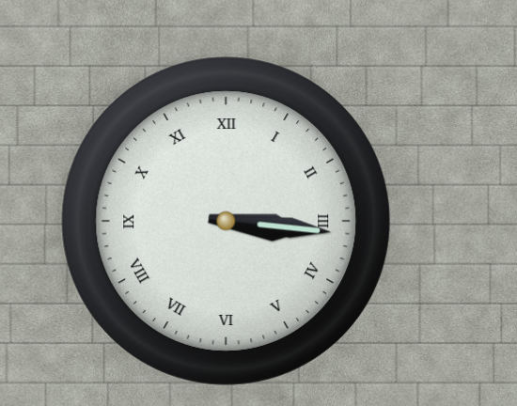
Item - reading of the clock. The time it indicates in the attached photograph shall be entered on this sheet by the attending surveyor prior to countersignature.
3:16
